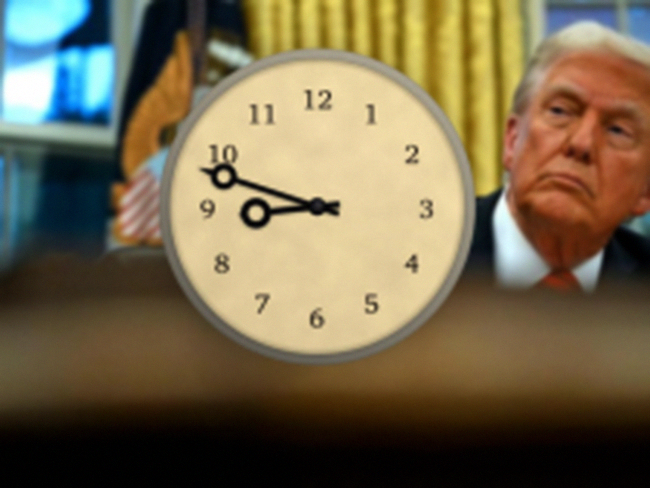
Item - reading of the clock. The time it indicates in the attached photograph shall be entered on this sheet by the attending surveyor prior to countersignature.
8:48
